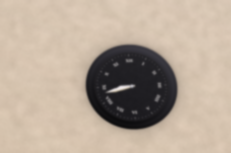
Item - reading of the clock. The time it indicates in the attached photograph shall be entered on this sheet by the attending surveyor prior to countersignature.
8:43
